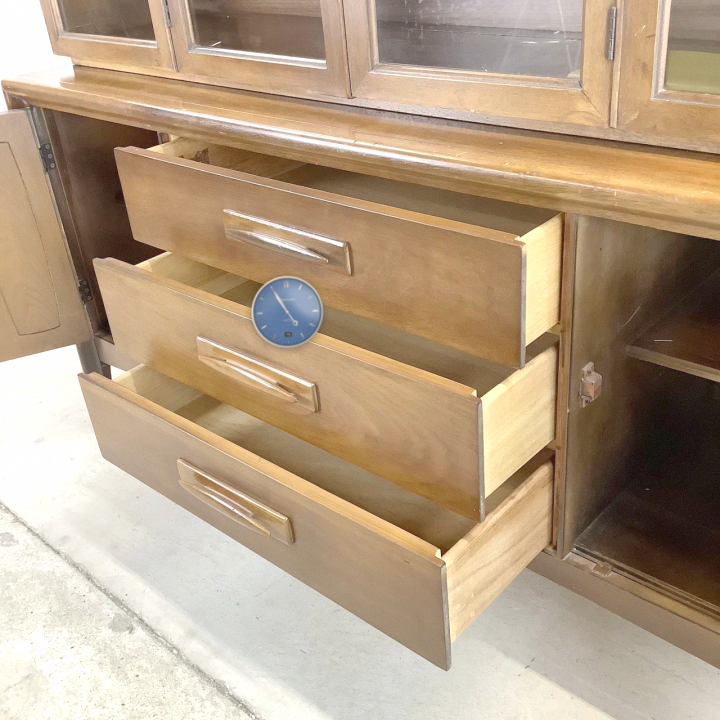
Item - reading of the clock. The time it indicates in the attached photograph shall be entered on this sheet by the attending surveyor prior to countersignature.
4:55
